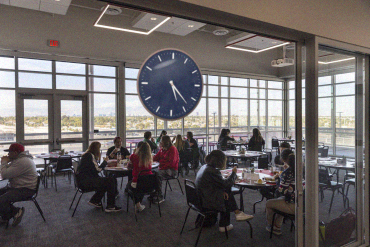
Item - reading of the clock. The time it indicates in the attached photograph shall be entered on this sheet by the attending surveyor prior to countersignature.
5:23
